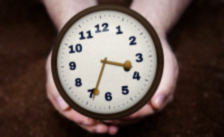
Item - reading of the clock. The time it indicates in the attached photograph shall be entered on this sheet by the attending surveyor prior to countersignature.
3:34
